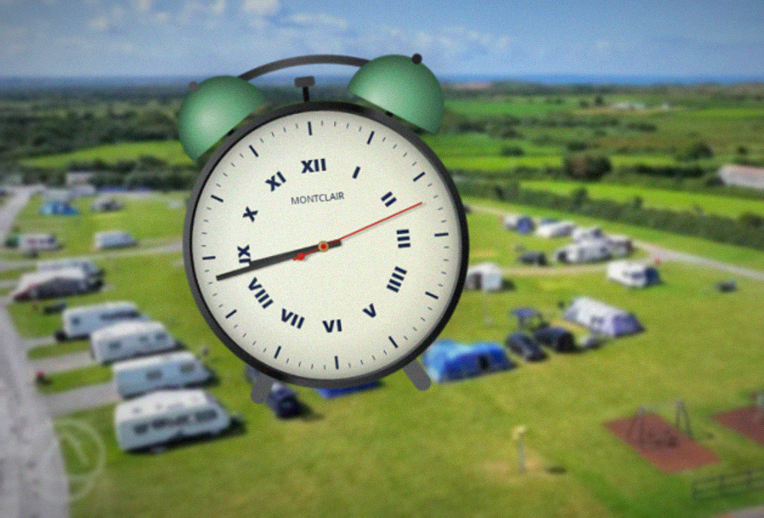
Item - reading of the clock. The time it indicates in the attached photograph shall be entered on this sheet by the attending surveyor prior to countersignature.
8:43:12
